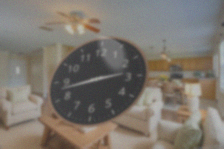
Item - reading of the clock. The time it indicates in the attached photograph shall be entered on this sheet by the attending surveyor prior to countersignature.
2:43
